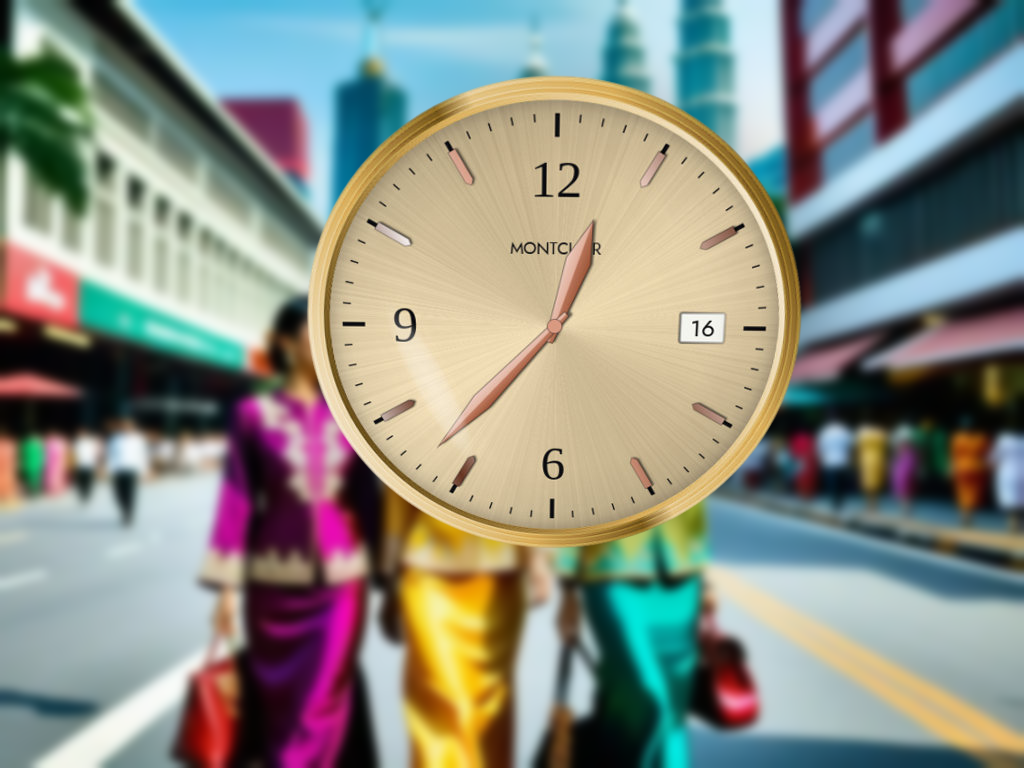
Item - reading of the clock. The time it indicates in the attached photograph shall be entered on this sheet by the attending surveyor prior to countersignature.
12:37
